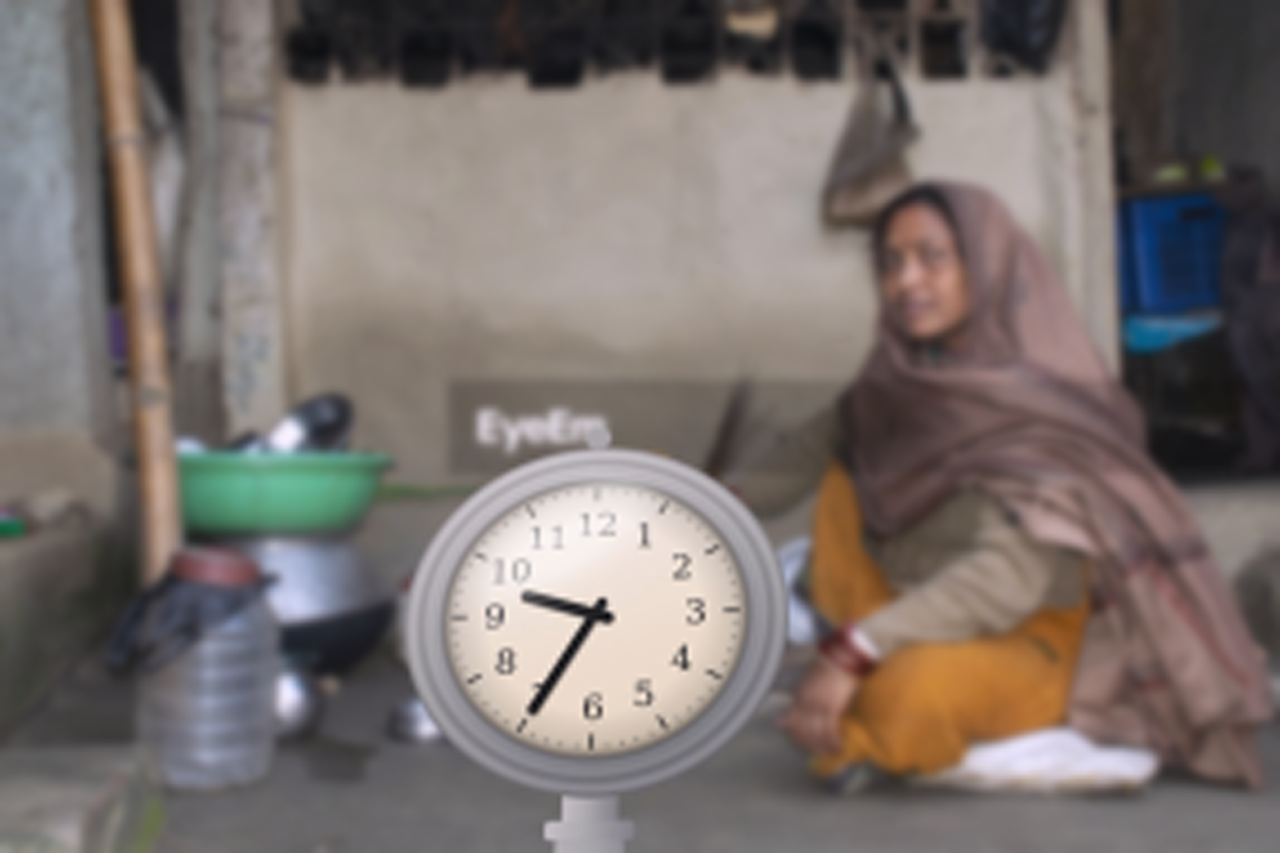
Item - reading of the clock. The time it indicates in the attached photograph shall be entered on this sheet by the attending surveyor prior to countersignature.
9:35
